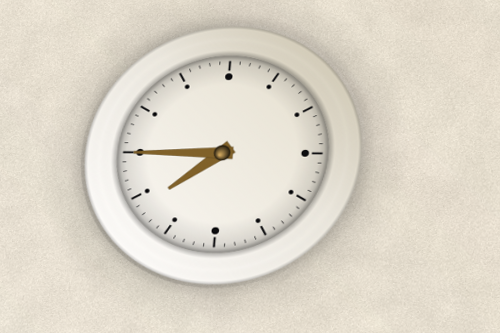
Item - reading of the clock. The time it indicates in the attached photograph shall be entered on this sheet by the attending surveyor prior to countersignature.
7:45
